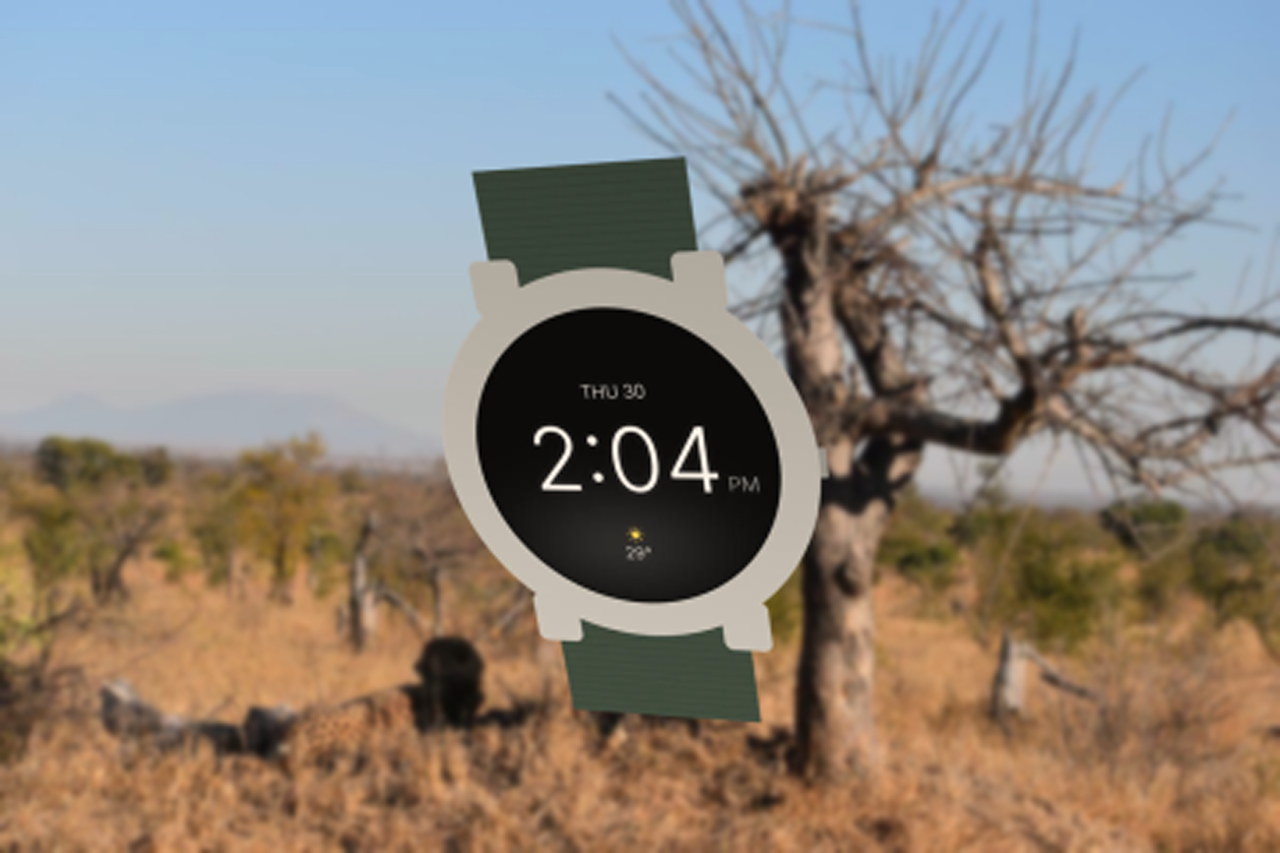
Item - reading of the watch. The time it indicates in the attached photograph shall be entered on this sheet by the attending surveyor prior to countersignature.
2:04
